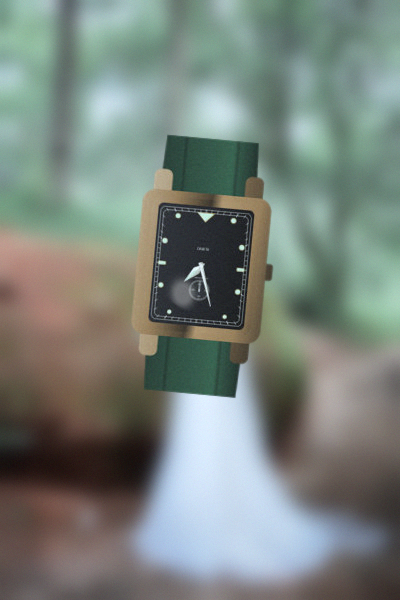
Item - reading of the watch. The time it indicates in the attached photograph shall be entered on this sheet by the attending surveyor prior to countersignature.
7:27
